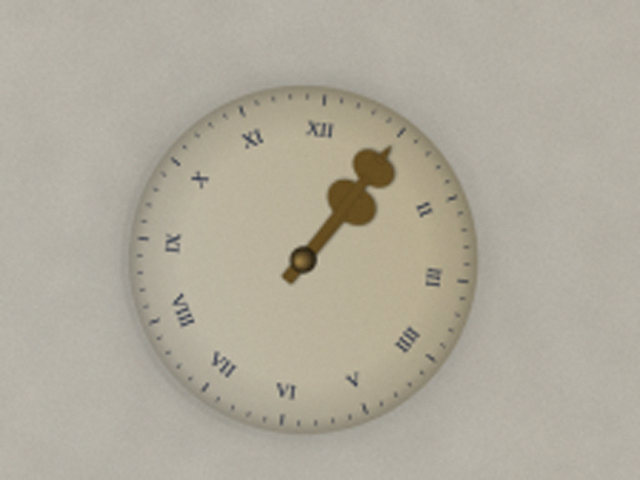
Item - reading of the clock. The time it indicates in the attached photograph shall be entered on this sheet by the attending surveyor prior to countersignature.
1:05
